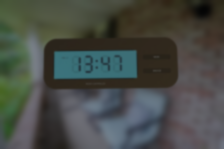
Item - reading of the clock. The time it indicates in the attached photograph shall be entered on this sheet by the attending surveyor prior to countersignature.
13:47
